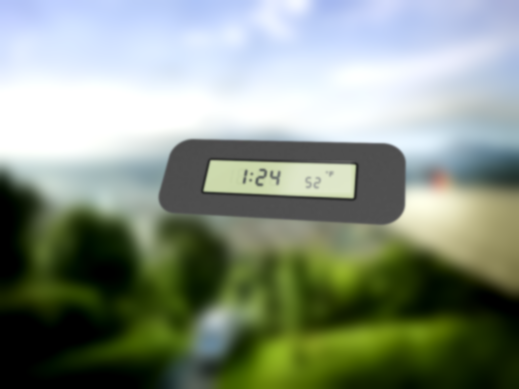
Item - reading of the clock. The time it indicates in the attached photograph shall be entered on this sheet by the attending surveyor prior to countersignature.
1:24
